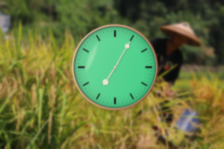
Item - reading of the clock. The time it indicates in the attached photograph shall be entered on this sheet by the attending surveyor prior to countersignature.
7:05
